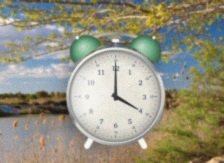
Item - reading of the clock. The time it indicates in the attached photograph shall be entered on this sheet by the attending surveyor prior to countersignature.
4:00
